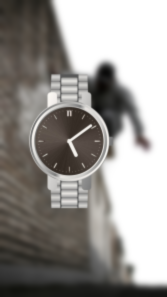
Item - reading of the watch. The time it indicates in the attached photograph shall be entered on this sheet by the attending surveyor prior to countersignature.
5:09
